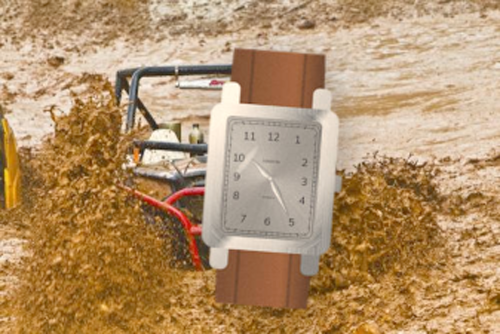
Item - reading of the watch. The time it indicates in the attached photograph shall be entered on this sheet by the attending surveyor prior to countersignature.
10:25
